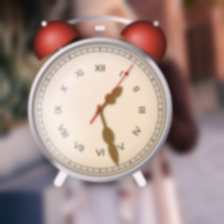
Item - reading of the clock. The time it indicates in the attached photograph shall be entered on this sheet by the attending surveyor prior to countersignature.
1:27:06
